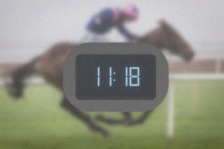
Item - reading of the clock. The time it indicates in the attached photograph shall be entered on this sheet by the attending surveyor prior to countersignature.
11:18
